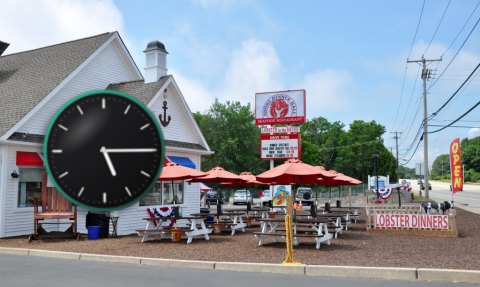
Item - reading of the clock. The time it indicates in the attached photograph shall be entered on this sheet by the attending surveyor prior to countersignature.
5:15
